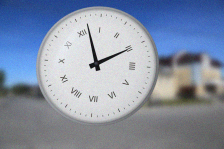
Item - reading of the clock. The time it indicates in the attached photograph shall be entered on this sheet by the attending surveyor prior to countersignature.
3:02
